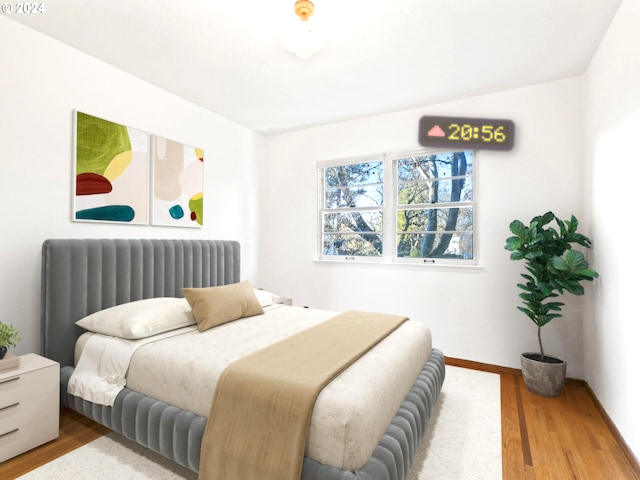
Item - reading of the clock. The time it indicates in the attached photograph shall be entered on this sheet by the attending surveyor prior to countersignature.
20:56
